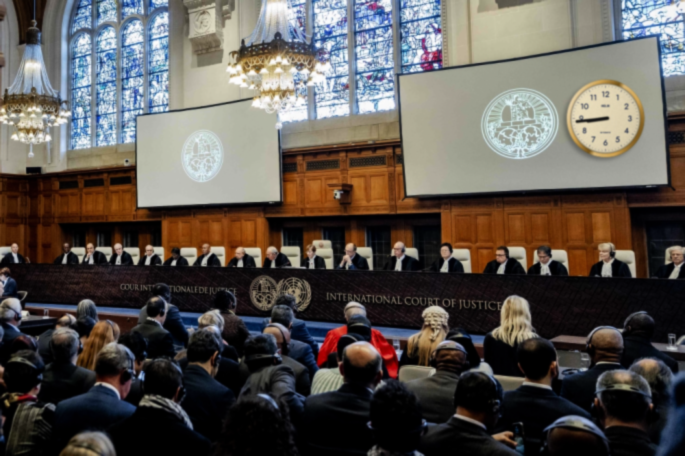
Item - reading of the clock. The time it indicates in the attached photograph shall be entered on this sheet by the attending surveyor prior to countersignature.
8:44
